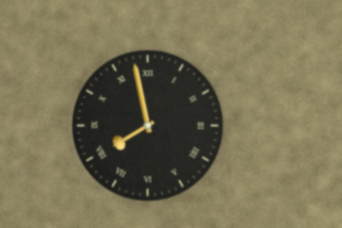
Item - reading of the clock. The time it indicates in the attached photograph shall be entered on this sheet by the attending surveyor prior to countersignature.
7:58
